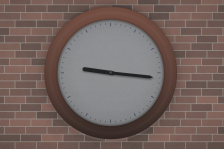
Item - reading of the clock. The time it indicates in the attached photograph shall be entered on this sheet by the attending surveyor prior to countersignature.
9:16
